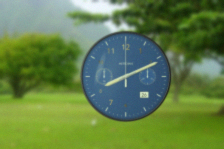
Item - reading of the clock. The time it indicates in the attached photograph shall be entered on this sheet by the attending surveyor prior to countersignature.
8:11
